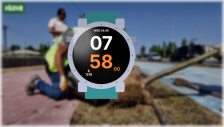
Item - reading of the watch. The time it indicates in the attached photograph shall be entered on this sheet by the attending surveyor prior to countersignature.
7:58
